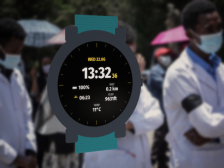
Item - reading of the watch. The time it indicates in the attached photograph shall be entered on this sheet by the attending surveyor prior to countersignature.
13:32
